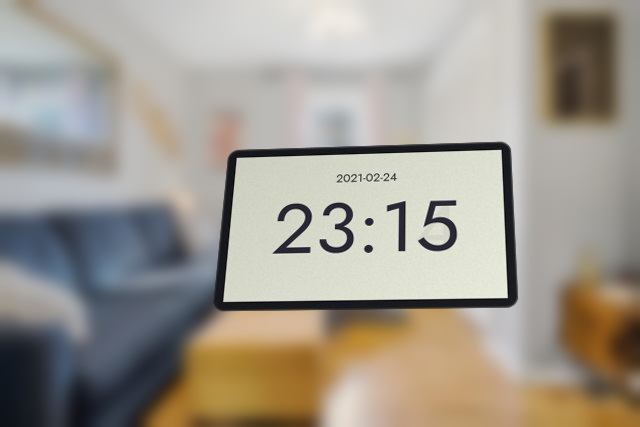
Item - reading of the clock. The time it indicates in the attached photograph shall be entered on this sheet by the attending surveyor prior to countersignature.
23:15
